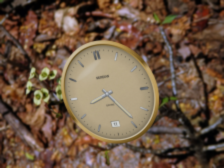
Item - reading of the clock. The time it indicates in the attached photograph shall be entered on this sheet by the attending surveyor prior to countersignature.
8:24
